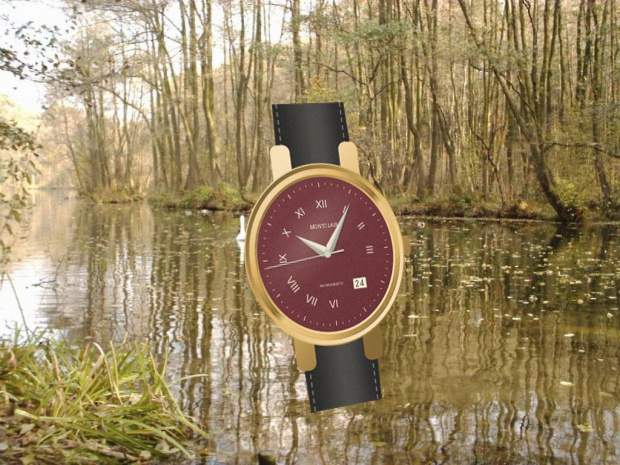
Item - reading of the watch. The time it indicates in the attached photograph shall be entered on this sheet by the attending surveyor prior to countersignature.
10:05:44
